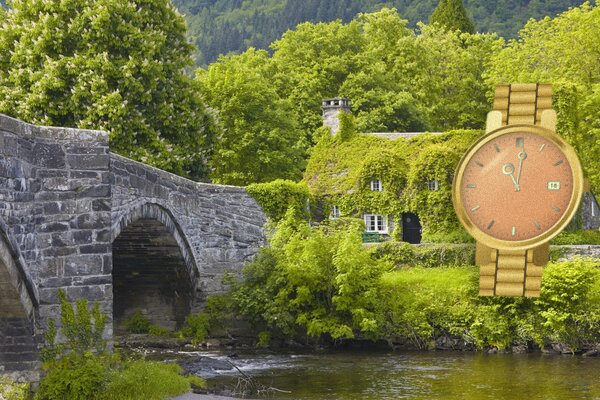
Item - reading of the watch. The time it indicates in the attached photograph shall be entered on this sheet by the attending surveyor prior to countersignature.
11:01
